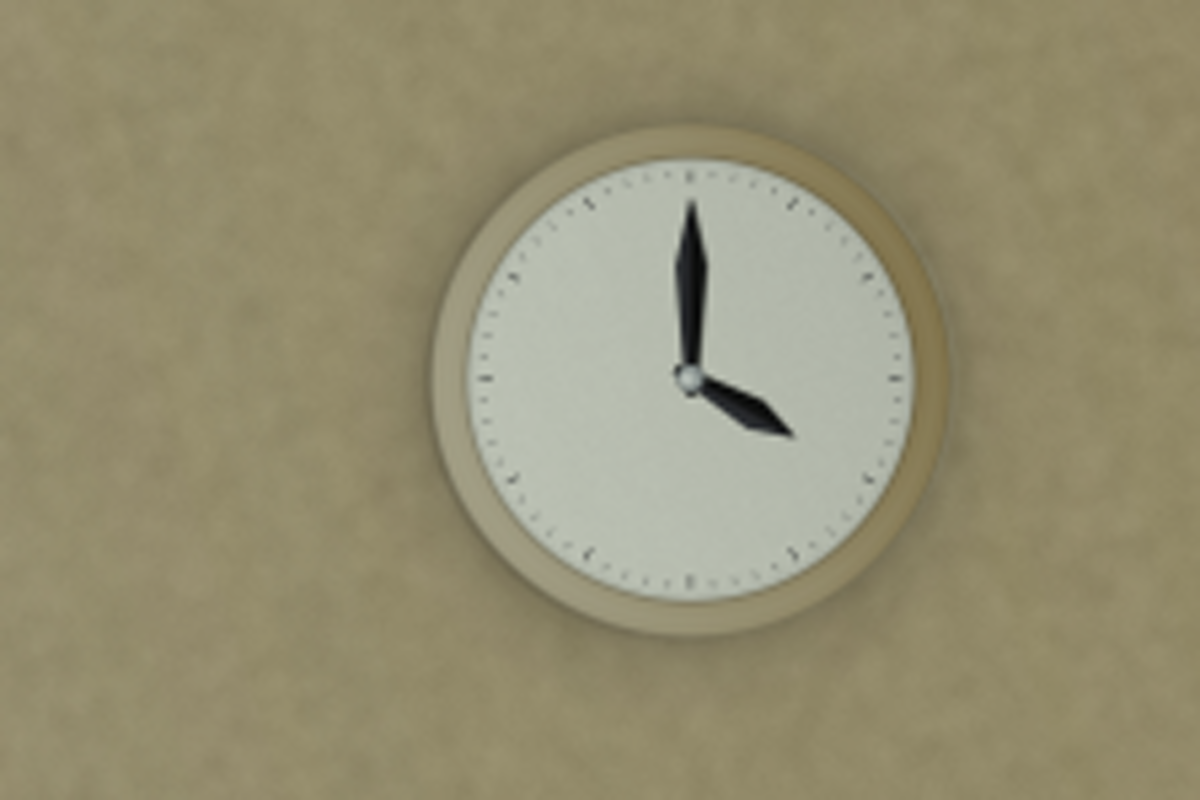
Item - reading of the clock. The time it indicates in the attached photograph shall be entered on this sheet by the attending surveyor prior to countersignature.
4:00
